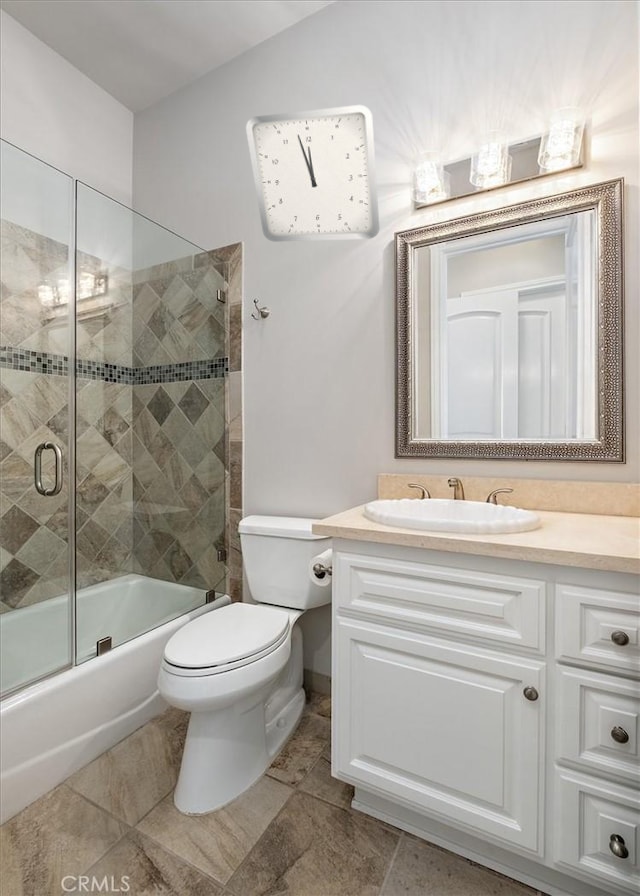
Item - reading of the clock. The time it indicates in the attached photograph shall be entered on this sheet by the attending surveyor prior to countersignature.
11:58
